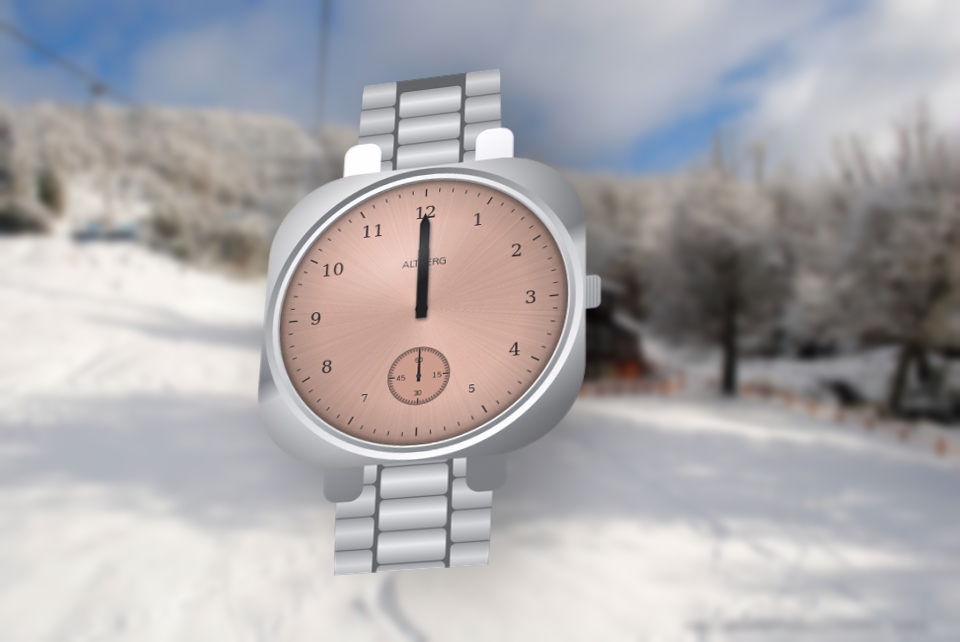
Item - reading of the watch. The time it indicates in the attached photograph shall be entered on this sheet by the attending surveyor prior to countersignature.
12:00
